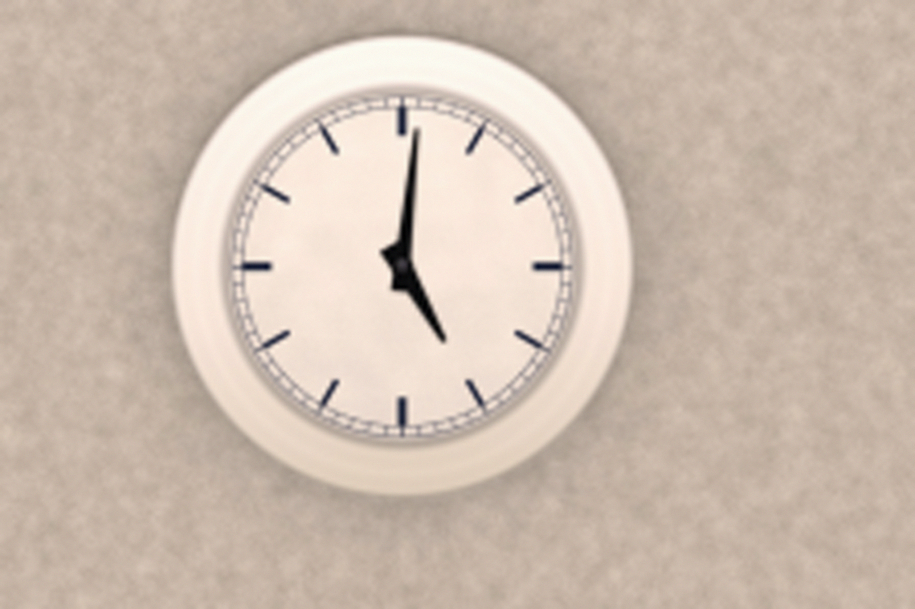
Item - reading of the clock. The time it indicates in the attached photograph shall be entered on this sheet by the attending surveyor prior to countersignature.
5:01
